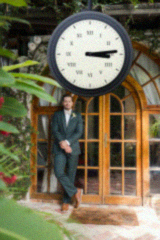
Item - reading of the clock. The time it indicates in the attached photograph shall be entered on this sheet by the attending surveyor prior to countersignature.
3:14
